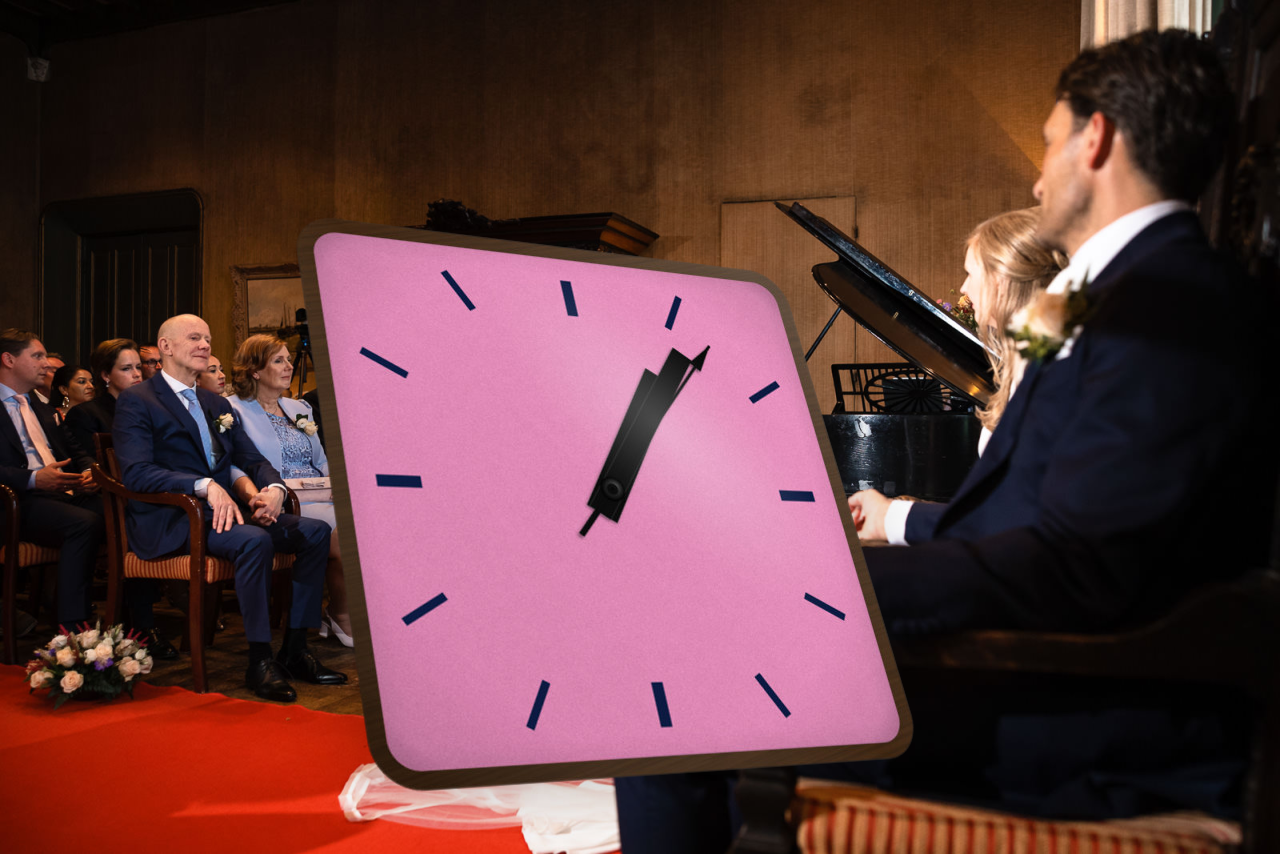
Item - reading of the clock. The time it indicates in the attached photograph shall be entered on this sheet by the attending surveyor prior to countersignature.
1:06:07
